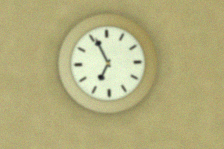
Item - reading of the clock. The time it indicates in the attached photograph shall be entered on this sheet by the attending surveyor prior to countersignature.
6:56
